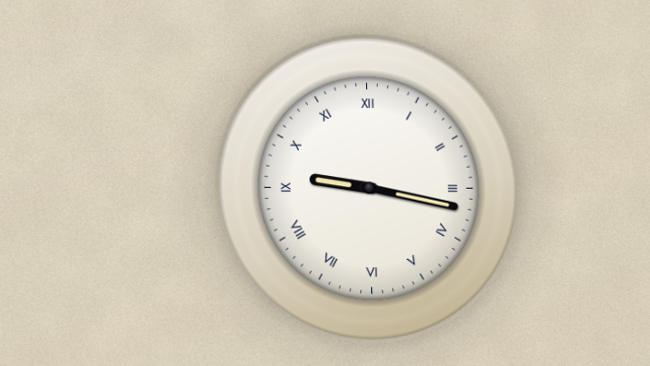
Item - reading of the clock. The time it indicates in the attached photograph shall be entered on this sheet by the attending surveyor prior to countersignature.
9:17
